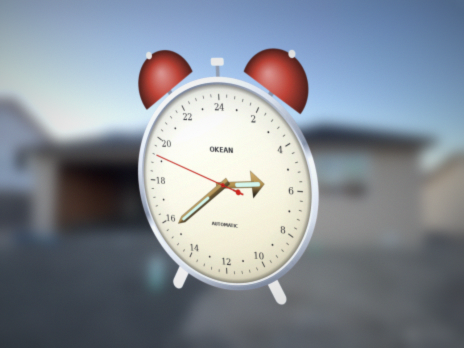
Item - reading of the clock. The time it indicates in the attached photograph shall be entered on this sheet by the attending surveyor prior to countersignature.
5:38:48
